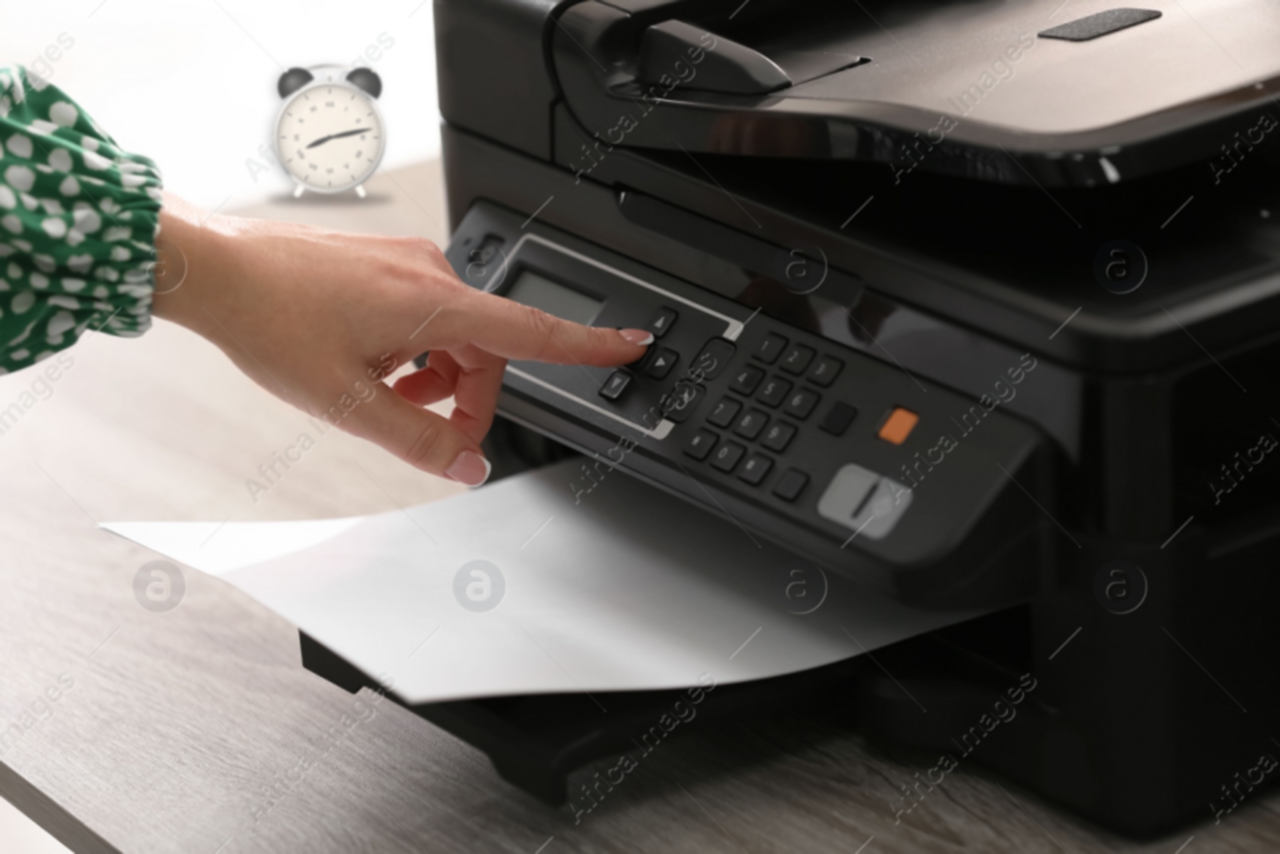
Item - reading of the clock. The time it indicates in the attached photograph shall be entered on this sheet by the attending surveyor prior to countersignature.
8:13
